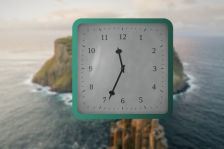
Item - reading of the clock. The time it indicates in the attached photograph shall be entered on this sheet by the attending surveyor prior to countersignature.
11:34
